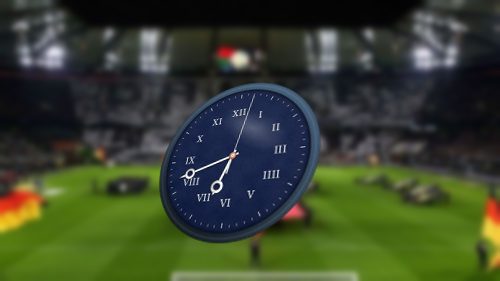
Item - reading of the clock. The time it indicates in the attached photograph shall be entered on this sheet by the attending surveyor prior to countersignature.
6:42:02
